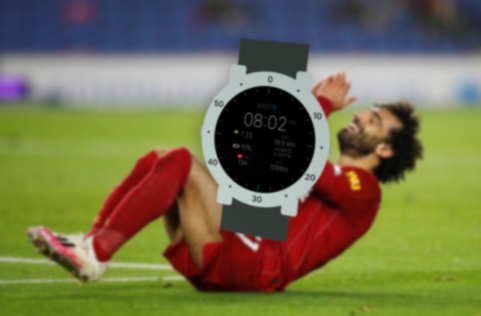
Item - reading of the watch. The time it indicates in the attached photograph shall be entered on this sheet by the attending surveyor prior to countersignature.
8:02
